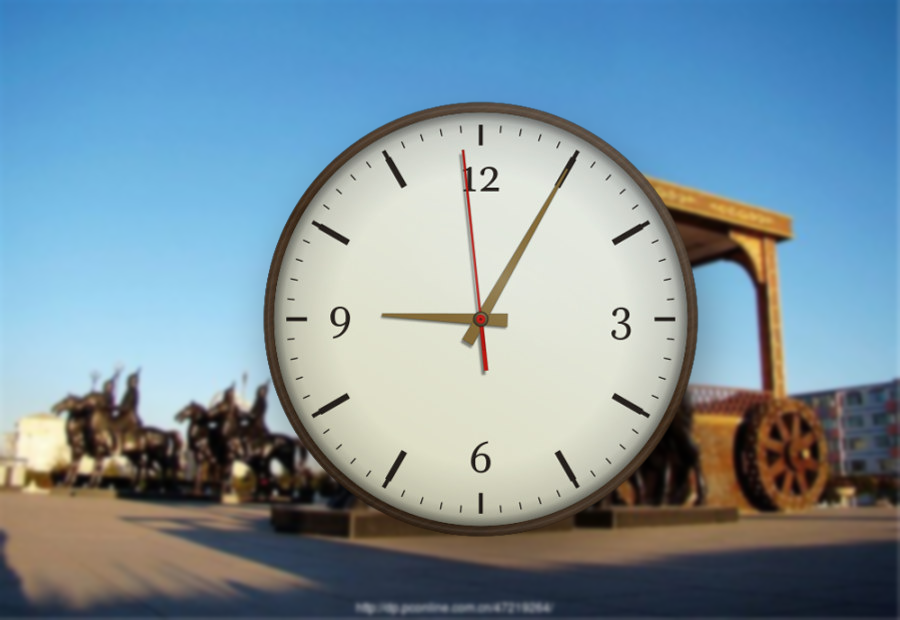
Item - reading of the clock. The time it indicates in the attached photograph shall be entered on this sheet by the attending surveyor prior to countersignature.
9:04:59
